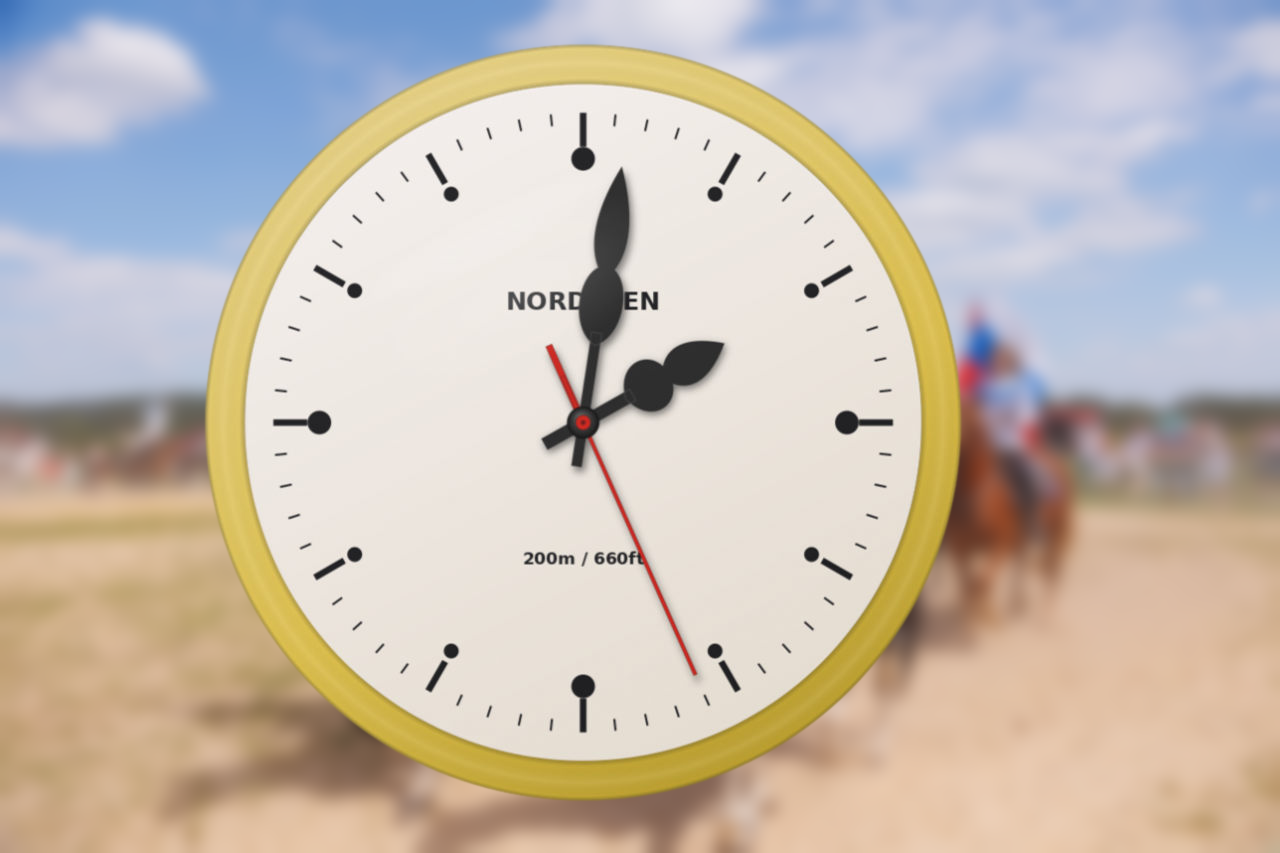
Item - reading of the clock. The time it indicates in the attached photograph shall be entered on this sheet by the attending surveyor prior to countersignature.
2:01:26
